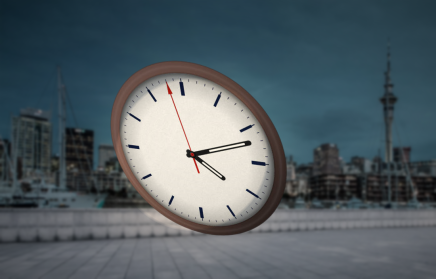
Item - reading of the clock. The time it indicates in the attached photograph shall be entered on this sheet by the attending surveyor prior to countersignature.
4:11:58
